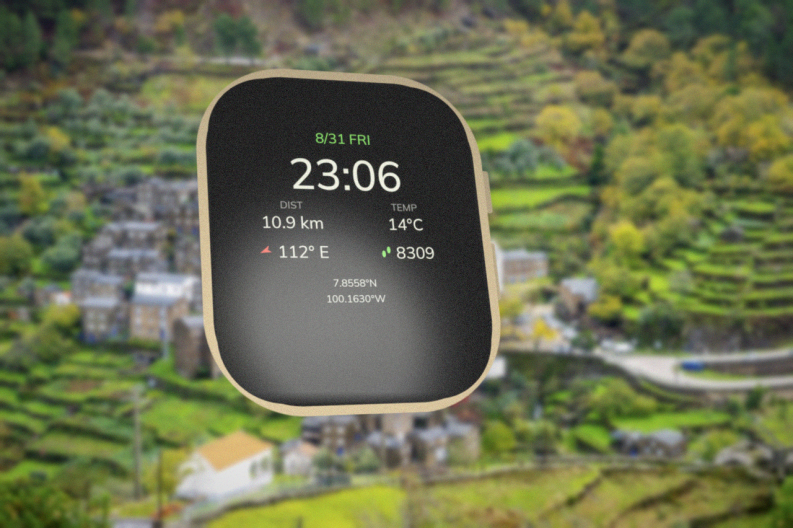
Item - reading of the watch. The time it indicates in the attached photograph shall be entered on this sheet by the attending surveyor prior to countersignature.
23:06
